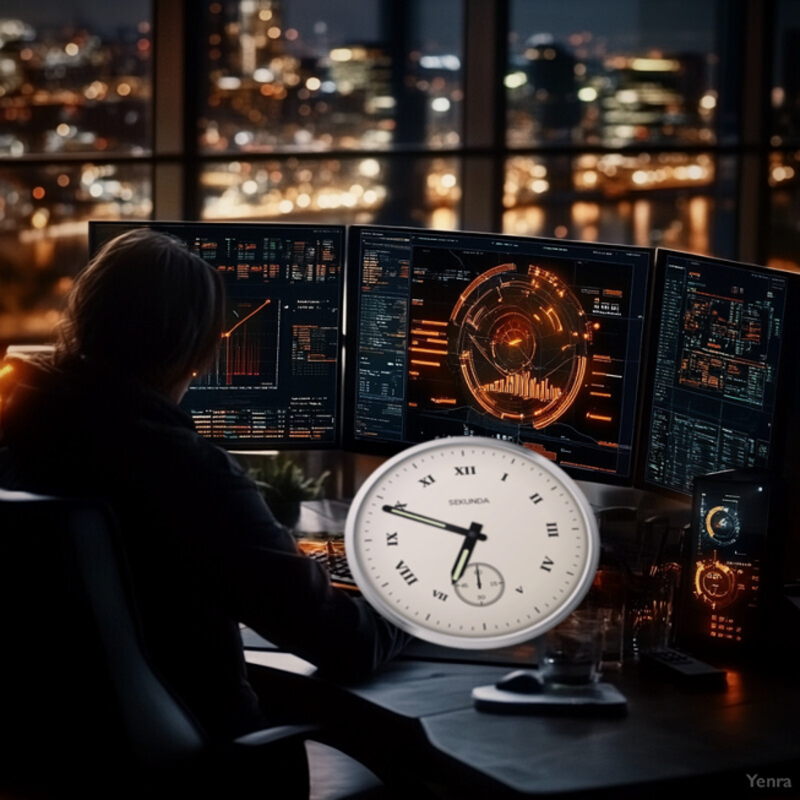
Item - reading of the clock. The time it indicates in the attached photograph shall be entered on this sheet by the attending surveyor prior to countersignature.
6:49
